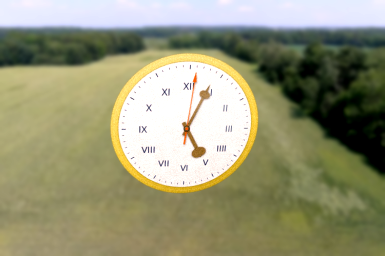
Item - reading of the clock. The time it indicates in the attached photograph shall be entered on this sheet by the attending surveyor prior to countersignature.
5:04:01
